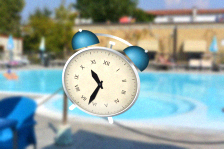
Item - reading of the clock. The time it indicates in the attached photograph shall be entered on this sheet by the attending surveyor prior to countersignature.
10:32
